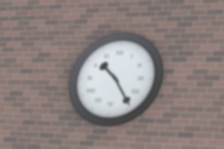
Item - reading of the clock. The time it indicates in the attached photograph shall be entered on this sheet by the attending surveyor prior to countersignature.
10:24
